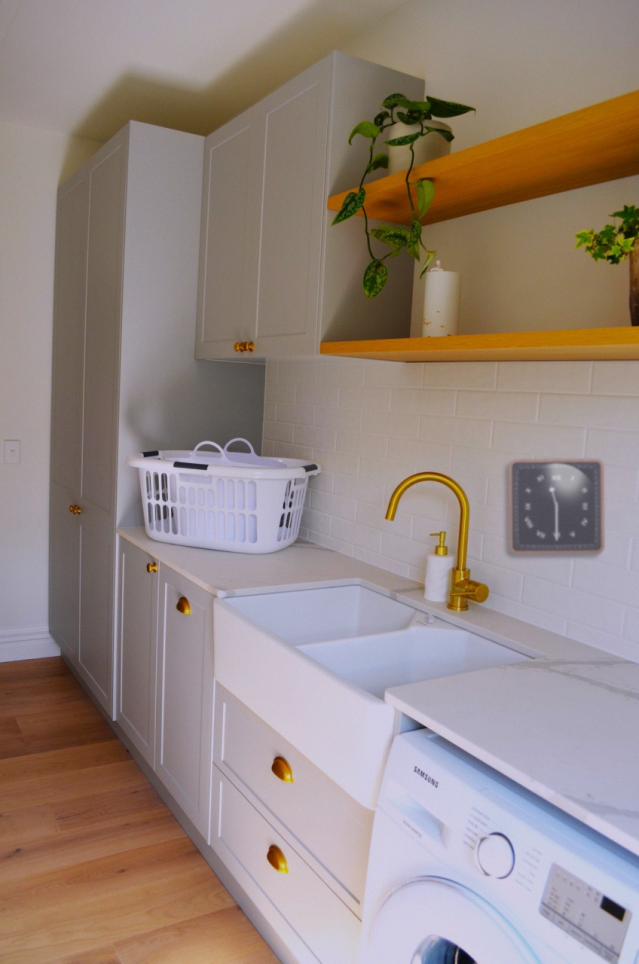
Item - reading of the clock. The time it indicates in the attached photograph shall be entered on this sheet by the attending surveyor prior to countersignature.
11:30
